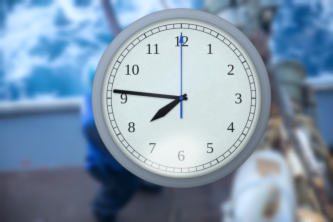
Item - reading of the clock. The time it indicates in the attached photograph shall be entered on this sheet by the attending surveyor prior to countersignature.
7:46:00
